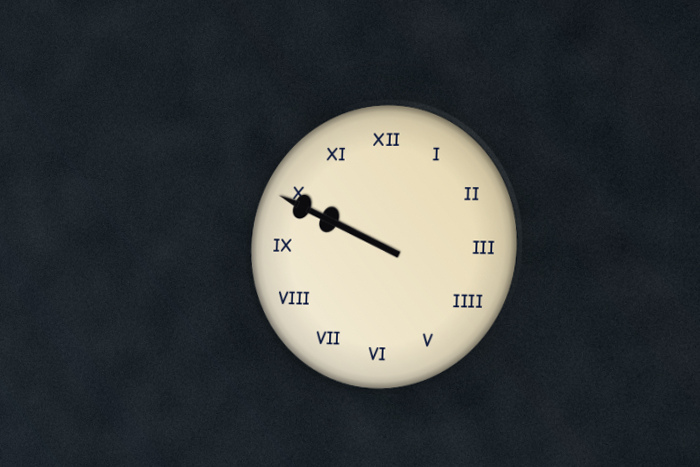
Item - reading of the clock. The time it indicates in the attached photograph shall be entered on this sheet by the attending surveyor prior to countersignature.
9:49
